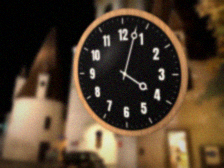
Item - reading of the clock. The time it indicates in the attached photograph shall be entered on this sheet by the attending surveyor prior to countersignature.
4:03
